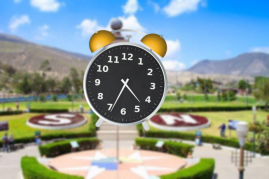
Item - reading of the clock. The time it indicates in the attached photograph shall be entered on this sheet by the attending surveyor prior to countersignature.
4:34
